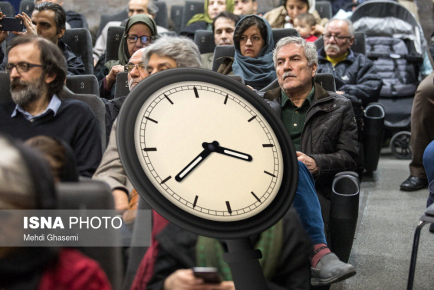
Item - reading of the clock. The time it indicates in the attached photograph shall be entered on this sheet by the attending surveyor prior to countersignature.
3:39
